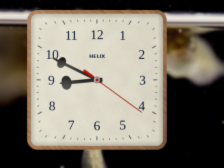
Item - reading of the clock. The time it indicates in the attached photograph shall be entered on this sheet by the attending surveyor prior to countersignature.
8:49:21
